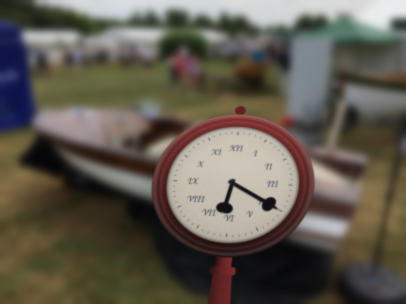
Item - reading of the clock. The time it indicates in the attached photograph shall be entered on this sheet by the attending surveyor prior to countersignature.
6:20
